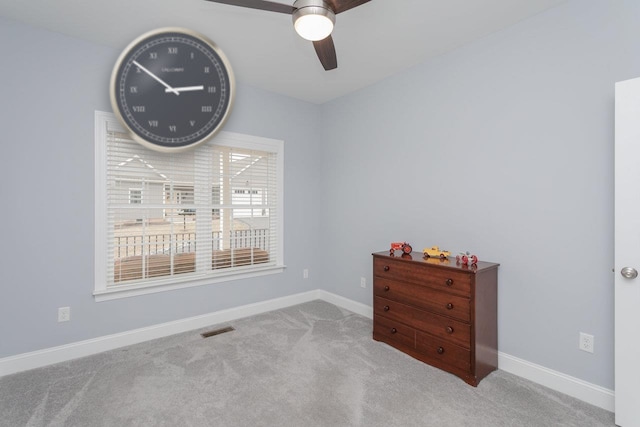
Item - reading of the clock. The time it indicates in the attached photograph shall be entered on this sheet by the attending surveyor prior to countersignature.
2:51
